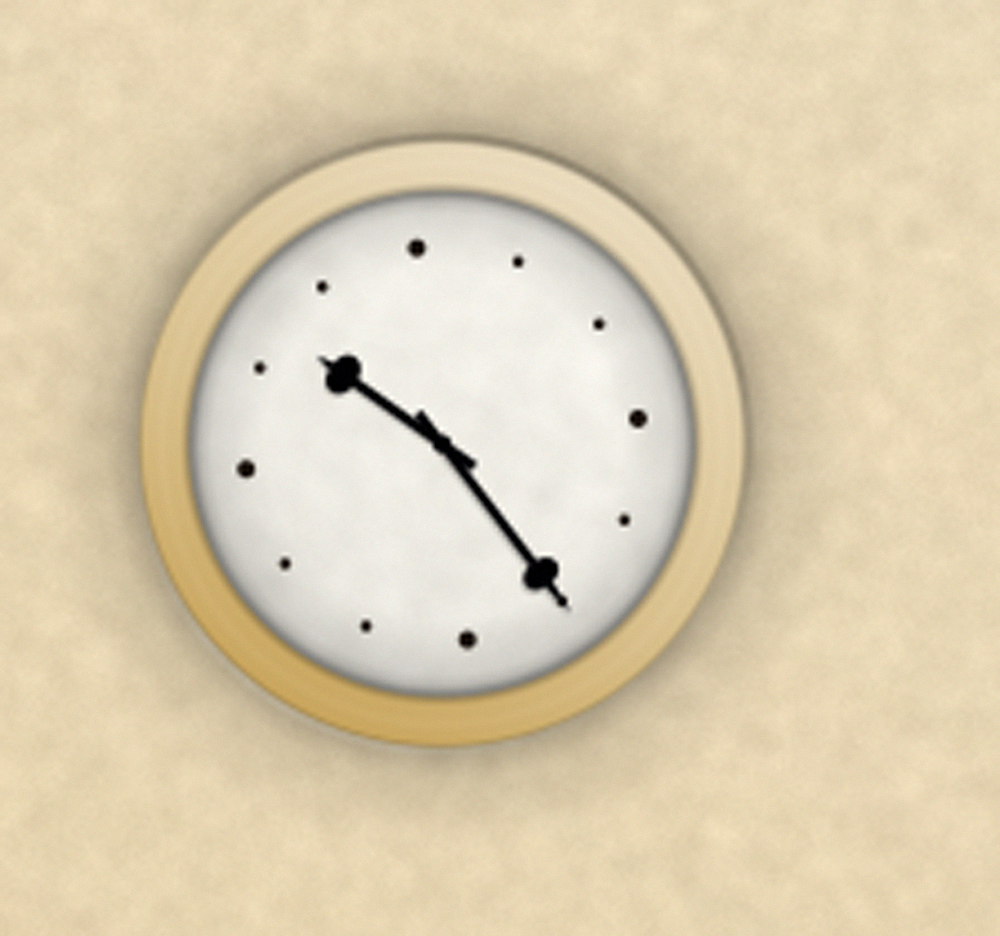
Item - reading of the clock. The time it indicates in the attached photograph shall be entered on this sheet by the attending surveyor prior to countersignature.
10:25
